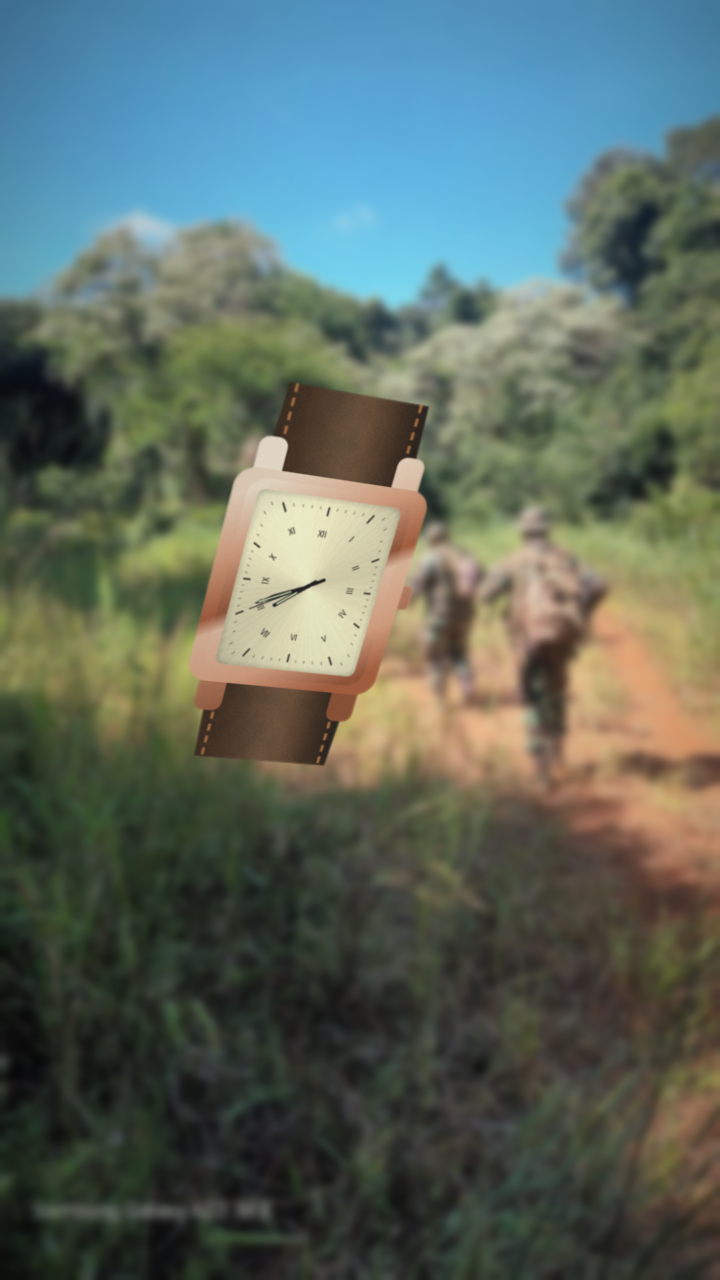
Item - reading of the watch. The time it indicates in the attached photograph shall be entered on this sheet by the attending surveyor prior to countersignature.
7:40:40
